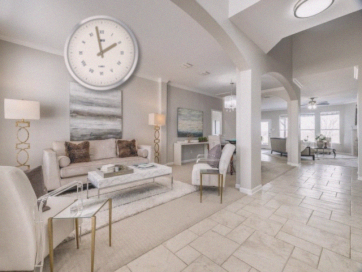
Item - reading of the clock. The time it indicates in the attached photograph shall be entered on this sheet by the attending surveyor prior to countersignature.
1:58
